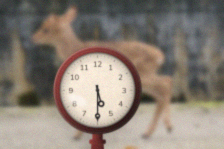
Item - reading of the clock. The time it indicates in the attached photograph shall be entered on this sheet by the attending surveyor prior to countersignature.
5:30
